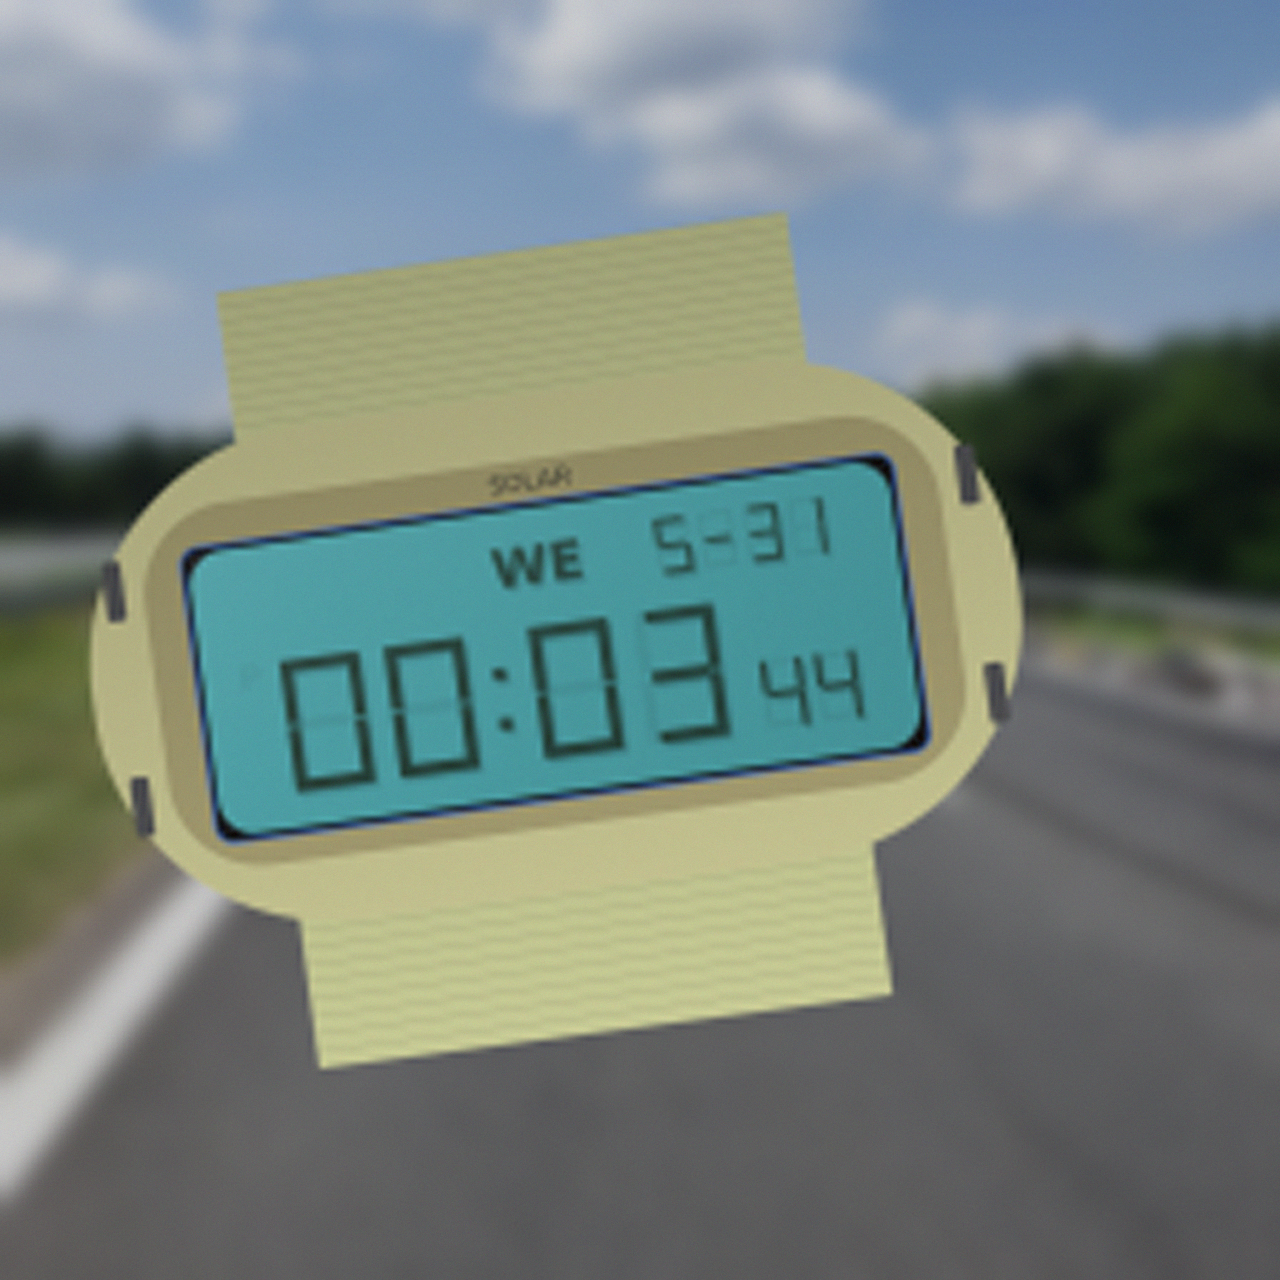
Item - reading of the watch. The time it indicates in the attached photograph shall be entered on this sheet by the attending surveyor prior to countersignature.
0:03:44
